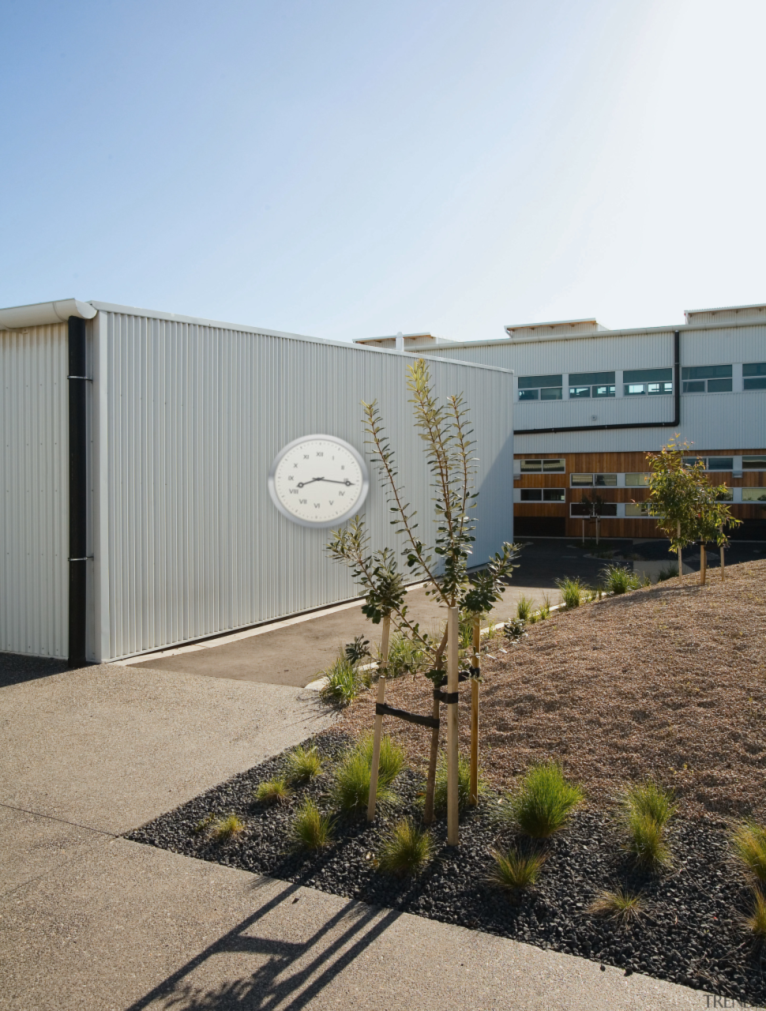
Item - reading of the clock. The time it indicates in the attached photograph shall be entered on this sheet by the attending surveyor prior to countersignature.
8:16
